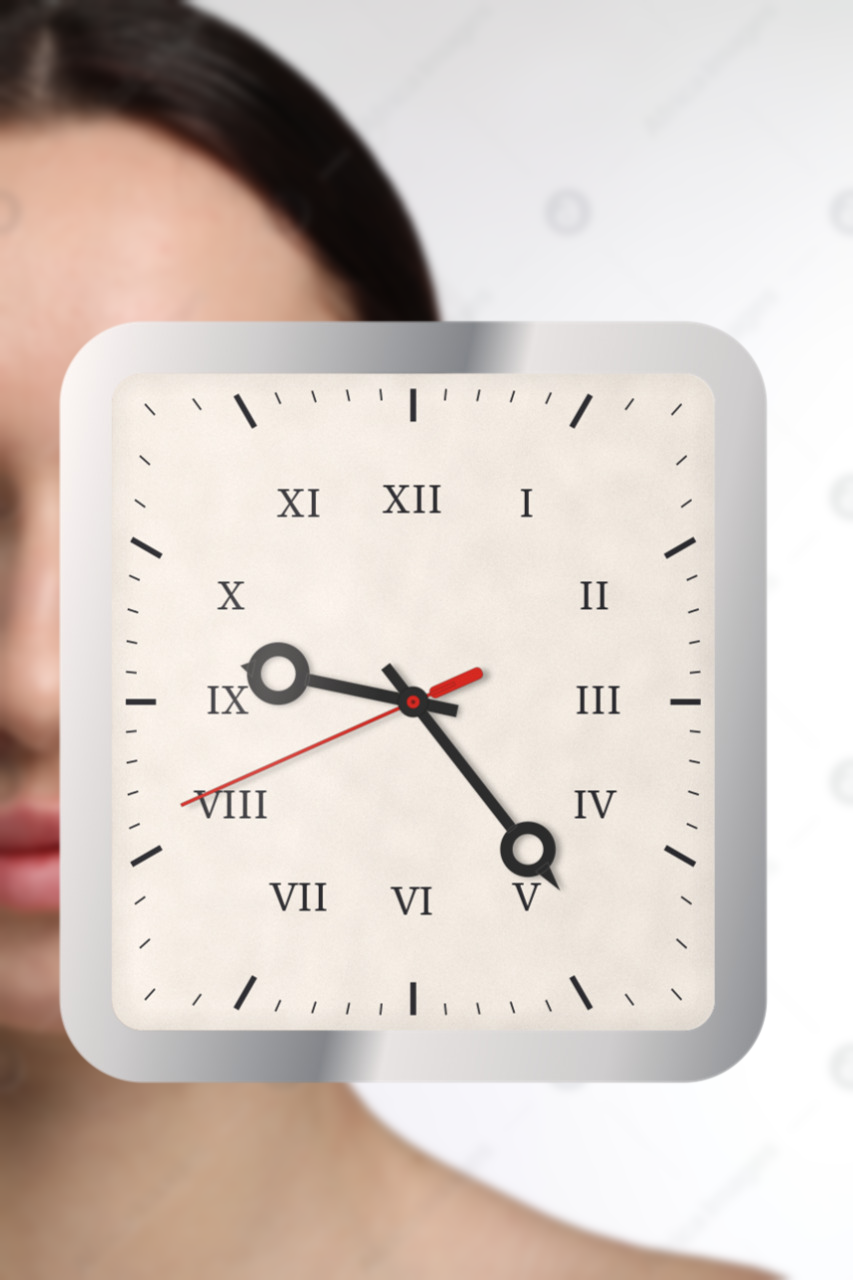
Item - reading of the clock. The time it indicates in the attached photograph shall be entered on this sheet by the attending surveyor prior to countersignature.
9:23:41
